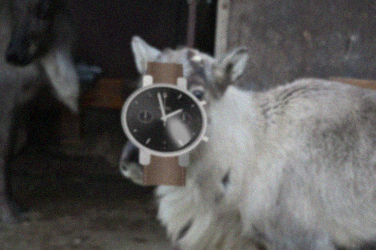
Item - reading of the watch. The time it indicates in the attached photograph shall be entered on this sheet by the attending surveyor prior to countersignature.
1:58
